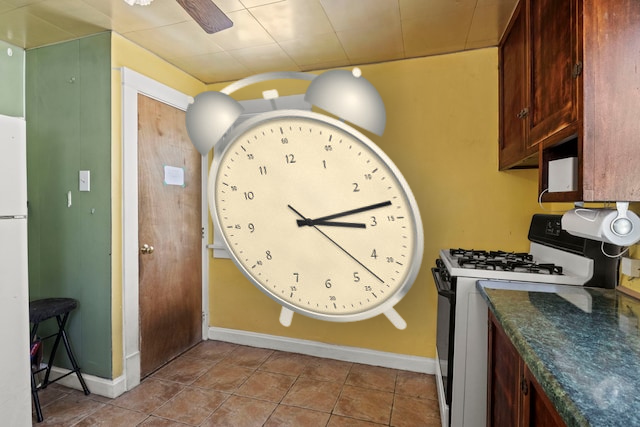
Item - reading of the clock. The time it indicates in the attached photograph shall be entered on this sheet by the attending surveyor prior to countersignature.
3:13:23
